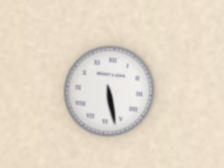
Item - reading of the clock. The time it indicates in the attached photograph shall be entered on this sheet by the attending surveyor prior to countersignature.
5:27
